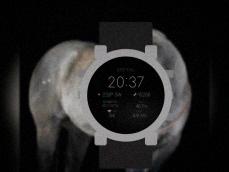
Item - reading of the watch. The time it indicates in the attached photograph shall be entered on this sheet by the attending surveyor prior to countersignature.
20:37
